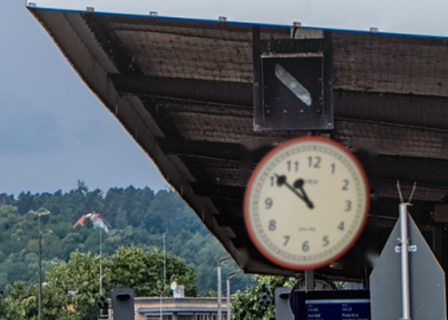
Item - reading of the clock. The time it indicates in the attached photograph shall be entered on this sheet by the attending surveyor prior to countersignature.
10:51
